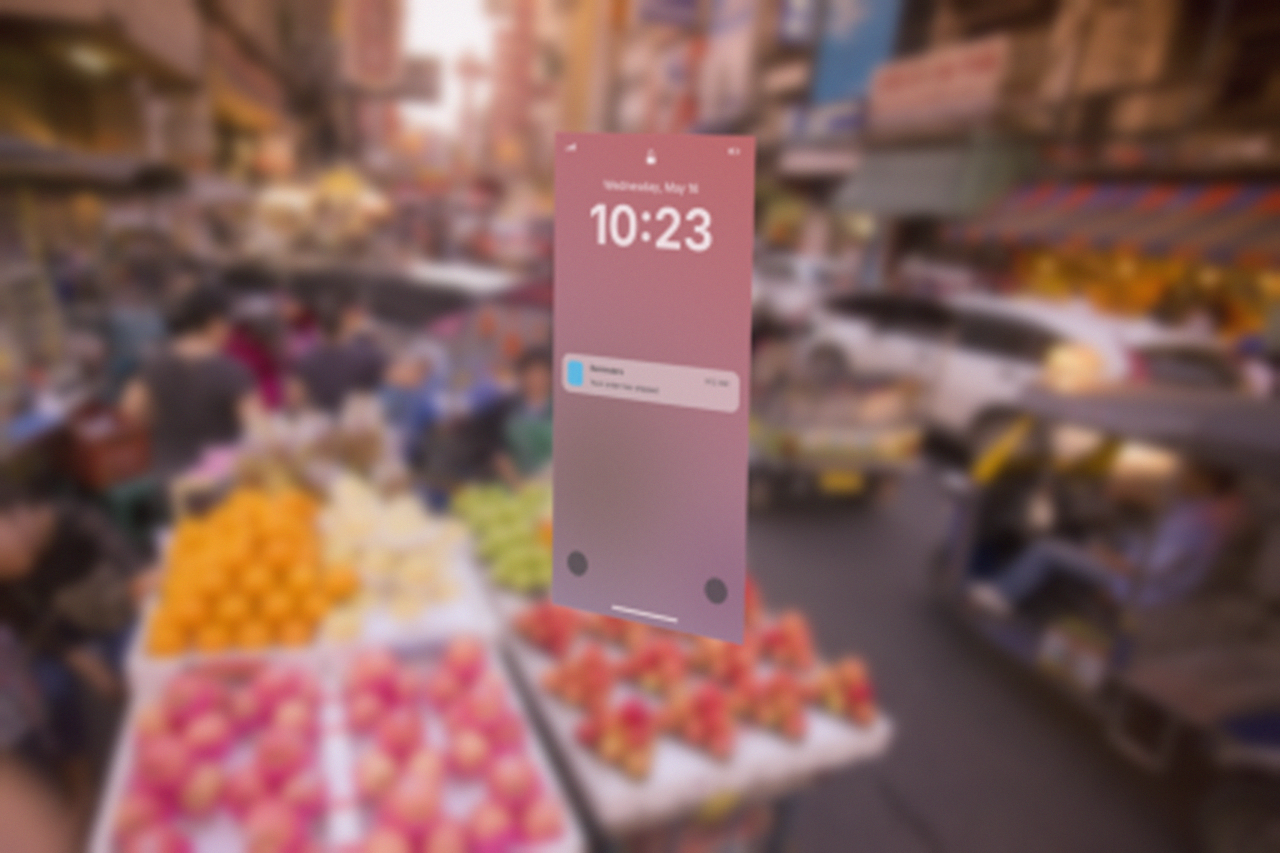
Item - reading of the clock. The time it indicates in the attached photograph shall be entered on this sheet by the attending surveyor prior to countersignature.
10:23
